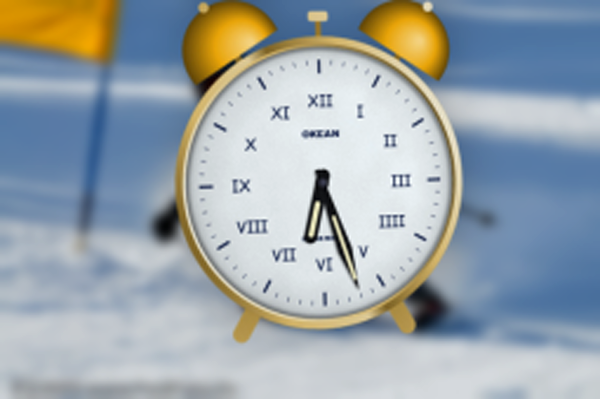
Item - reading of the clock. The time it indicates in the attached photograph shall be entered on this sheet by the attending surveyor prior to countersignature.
6:27
